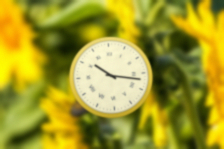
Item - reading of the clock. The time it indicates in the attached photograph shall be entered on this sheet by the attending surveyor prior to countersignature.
10:17
